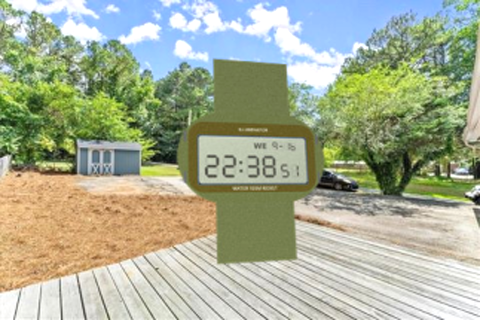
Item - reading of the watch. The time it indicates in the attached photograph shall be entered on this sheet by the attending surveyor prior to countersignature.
22:38:51
